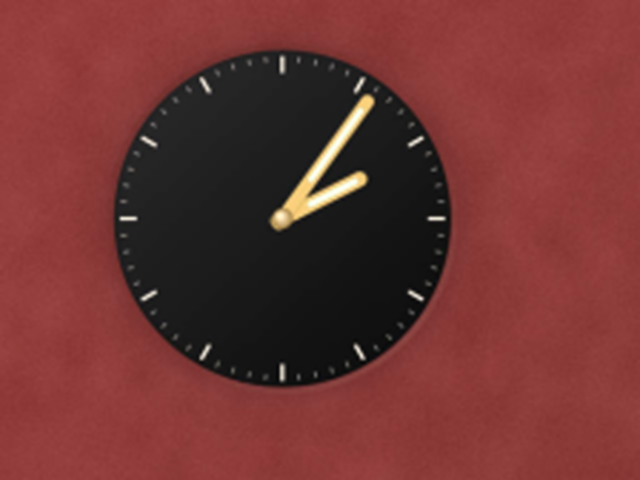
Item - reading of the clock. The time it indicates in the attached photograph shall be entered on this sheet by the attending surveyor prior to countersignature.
2:06
